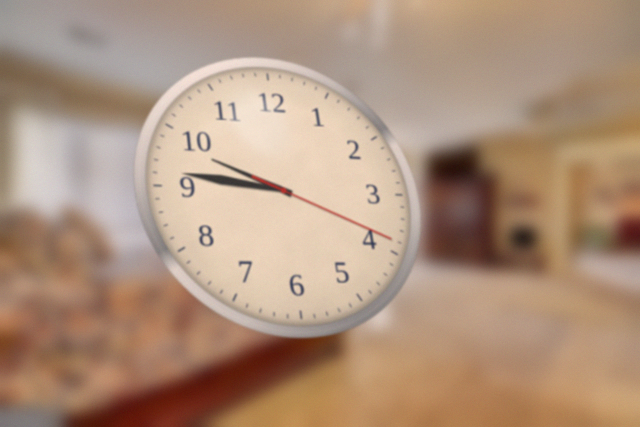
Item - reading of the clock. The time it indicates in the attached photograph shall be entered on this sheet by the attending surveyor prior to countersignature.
9:46:19
